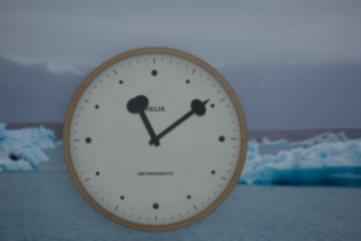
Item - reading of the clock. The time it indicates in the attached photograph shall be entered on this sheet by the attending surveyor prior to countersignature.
11:09
